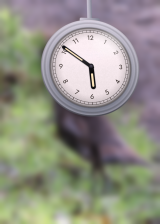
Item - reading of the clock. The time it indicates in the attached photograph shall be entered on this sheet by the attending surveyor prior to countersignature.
5:51
